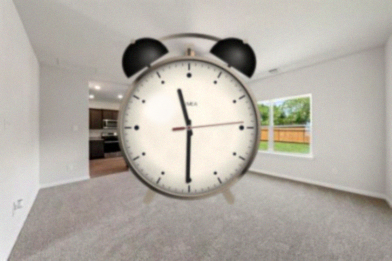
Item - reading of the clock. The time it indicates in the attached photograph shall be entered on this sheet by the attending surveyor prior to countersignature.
11:30:14
